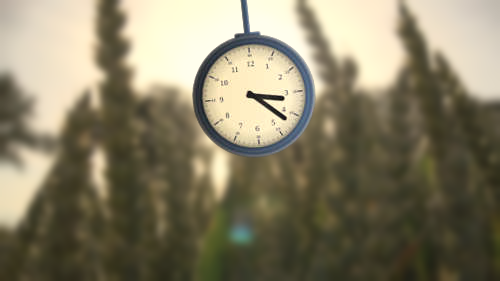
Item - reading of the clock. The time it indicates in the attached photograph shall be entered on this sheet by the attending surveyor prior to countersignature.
3:22
